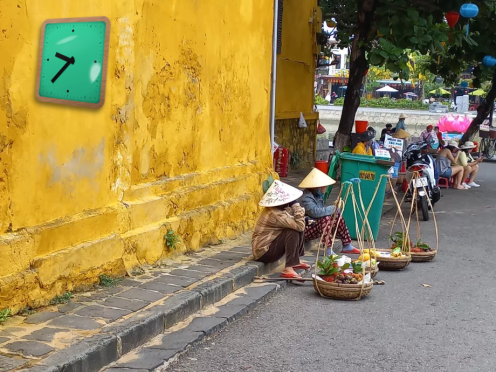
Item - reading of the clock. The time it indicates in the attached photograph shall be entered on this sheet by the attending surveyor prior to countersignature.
9:37
